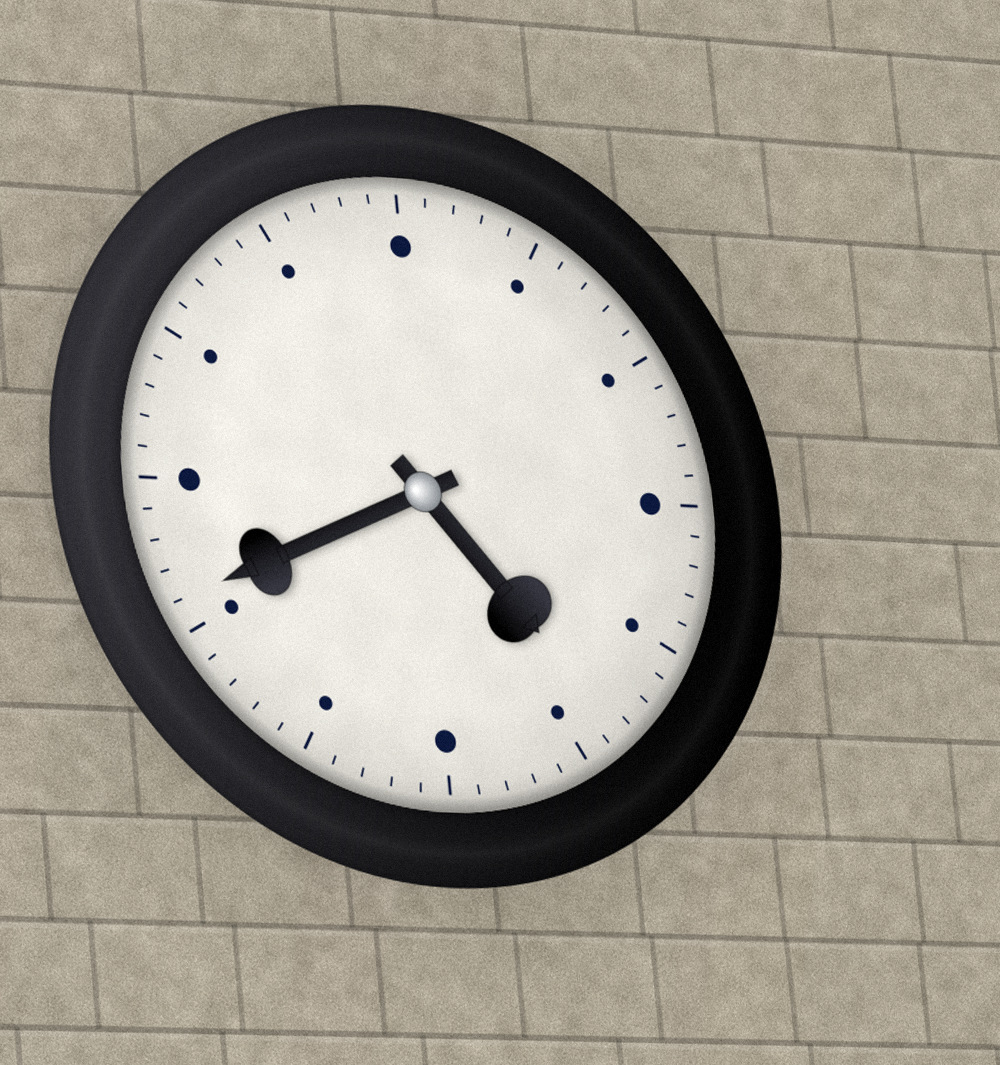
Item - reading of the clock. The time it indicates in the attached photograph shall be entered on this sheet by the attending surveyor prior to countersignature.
4:41
